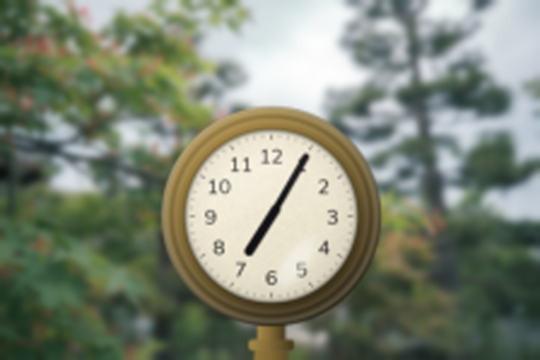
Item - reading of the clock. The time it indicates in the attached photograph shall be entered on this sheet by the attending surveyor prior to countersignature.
7:05
